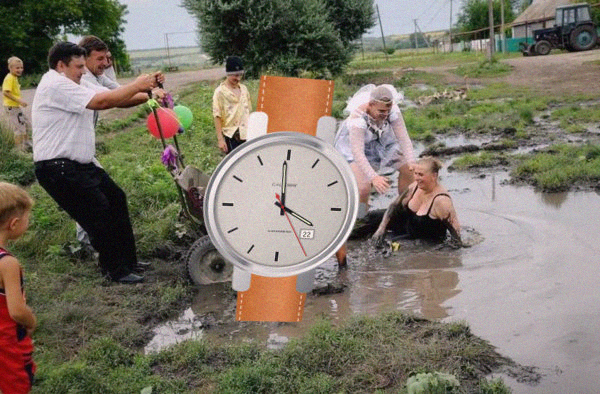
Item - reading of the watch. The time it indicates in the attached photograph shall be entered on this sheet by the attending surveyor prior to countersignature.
3:59:25
